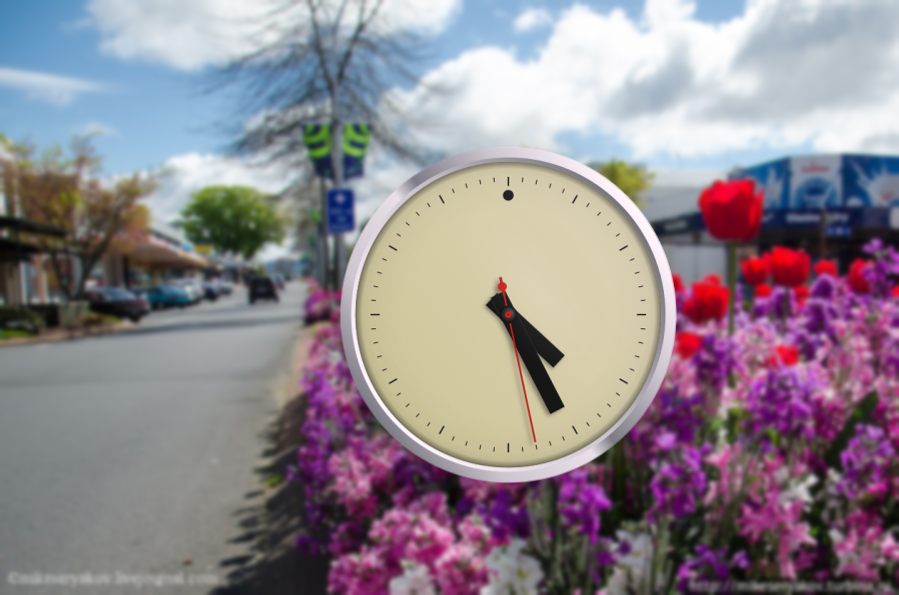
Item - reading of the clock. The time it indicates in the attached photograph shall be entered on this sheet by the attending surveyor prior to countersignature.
4:25:28
